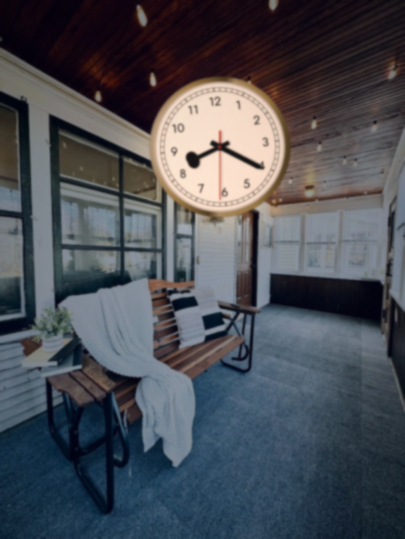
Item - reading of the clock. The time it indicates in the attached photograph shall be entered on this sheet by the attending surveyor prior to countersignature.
8:20:31
